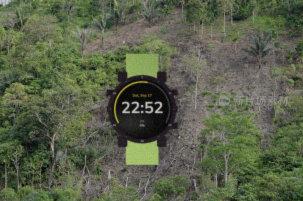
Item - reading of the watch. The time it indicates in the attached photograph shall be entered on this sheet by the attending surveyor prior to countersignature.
22:52
